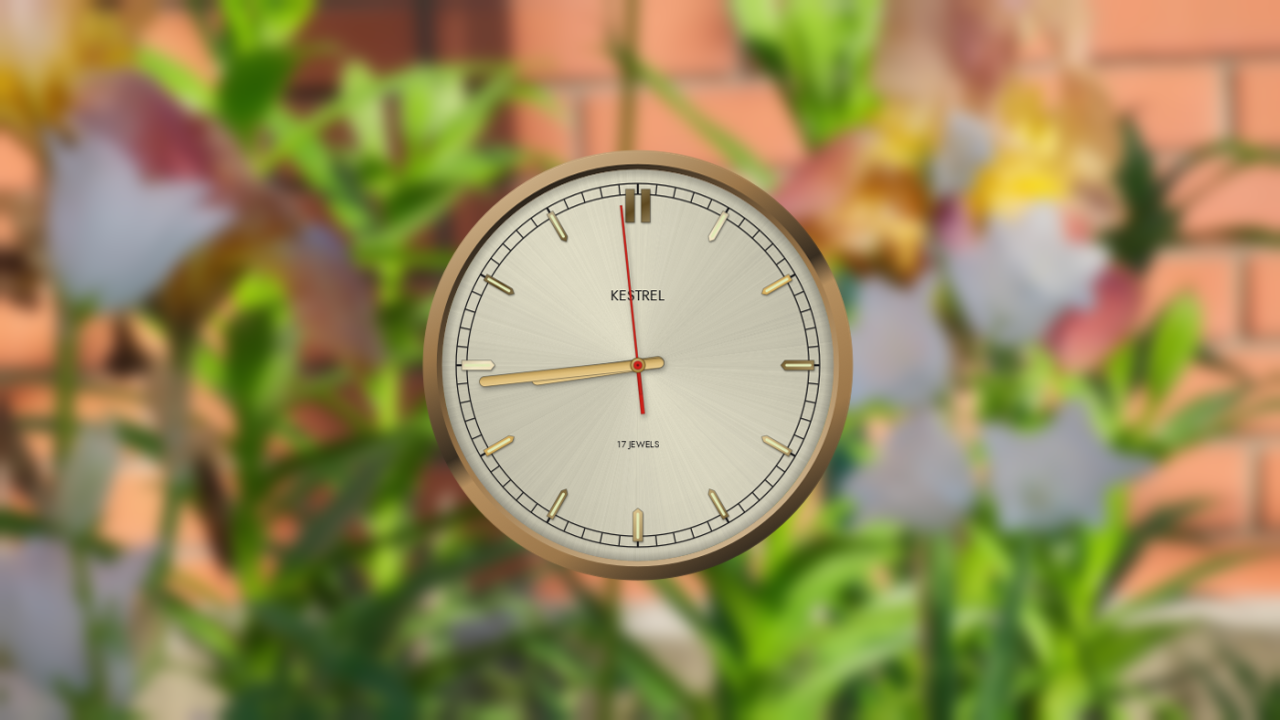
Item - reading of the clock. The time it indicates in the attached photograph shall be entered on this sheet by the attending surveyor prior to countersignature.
8:43:59
